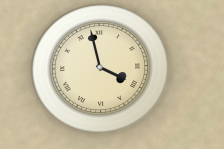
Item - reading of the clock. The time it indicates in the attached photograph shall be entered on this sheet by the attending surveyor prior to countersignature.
3:58
